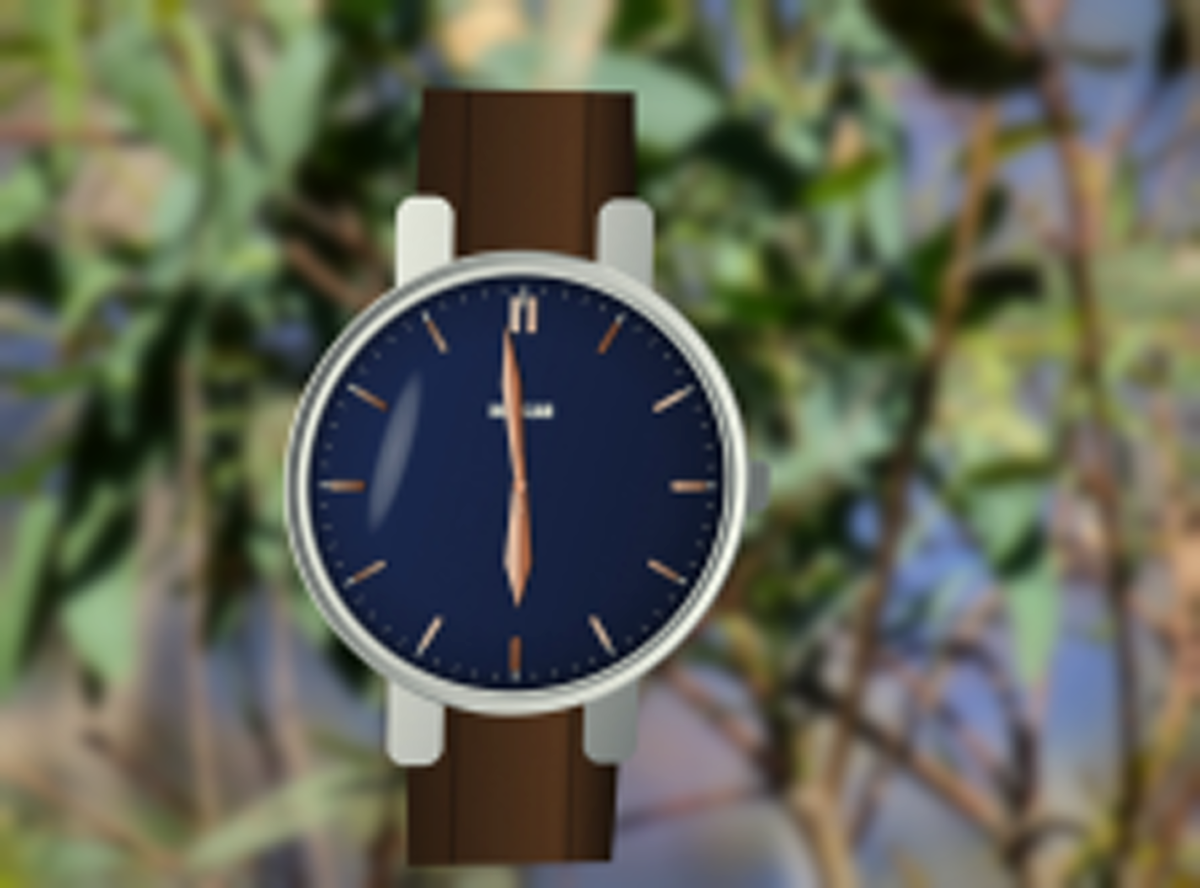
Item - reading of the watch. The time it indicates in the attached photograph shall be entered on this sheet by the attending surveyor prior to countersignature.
5:59
